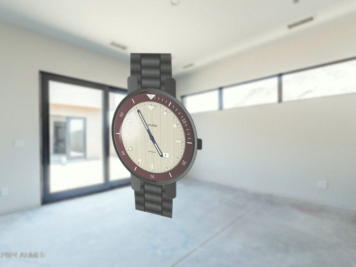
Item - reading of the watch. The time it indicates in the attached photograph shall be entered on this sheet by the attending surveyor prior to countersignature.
4:55
